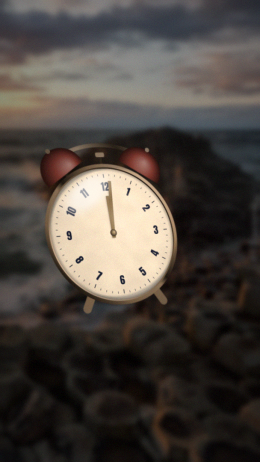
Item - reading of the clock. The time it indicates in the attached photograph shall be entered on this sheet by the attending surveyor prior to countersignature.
12:01
